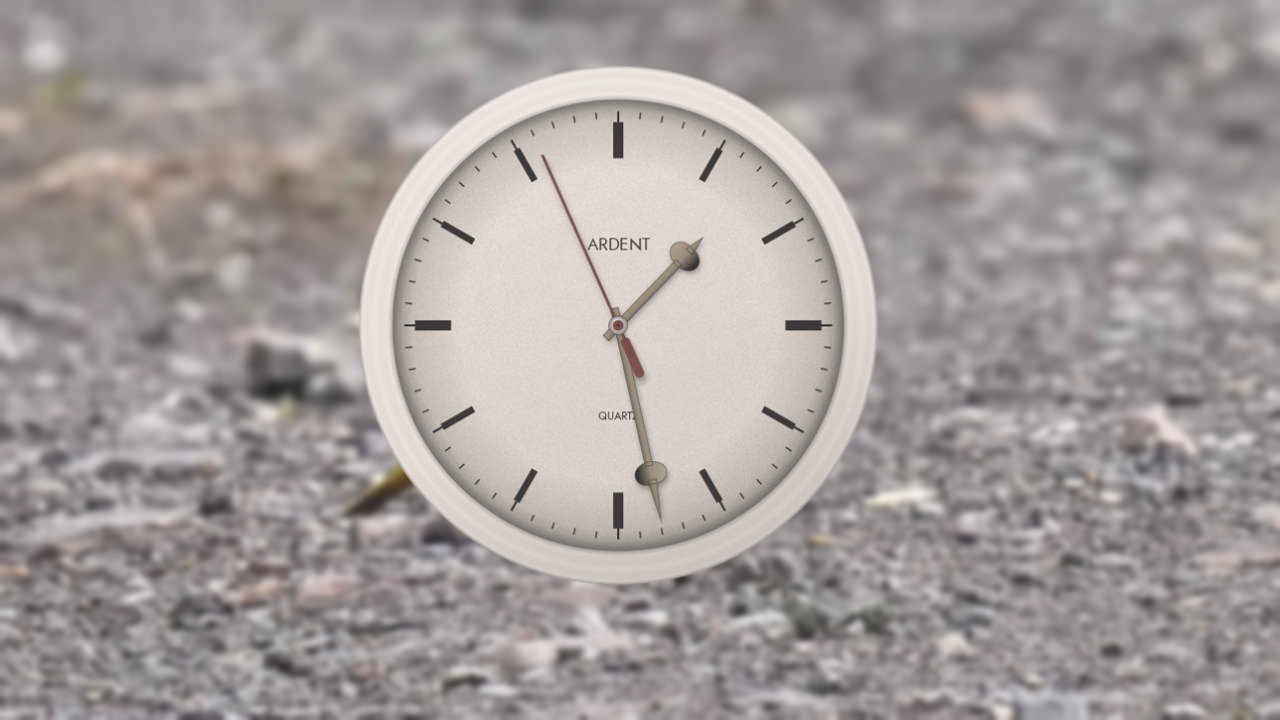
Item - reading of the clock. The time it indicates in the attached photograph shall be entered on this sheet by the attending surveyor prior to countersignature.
1:27:56
